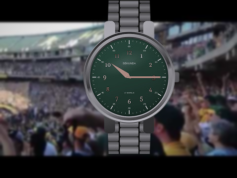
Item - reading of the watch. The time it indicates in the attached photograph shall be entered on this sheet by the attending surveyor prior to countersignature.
10:15
